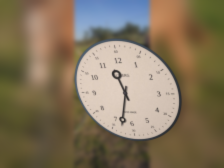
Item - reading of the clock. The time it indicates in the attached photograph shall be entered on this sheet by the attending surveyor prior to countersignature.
11:33
